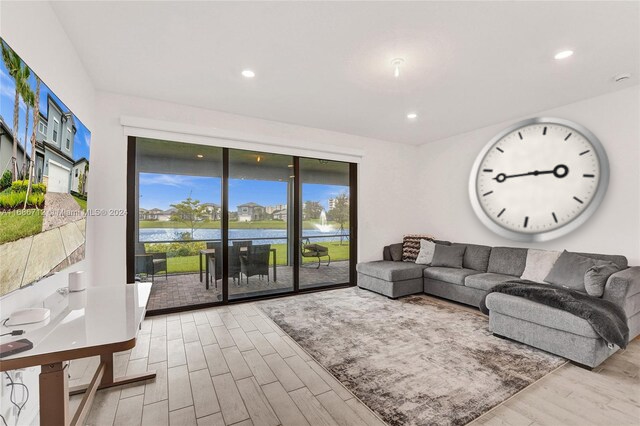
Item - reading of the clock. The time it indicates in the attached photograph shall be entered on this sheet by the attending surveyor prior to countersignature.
2:43
